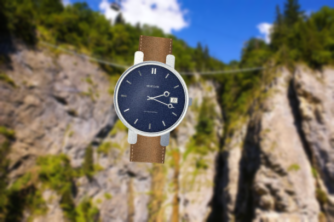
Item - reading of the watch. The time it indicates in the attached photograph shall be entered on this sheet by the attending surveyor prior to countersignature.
2:18
